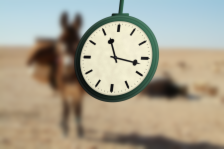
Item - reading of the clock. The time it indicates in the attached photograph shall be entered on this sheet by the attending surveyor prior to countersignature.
11:17
